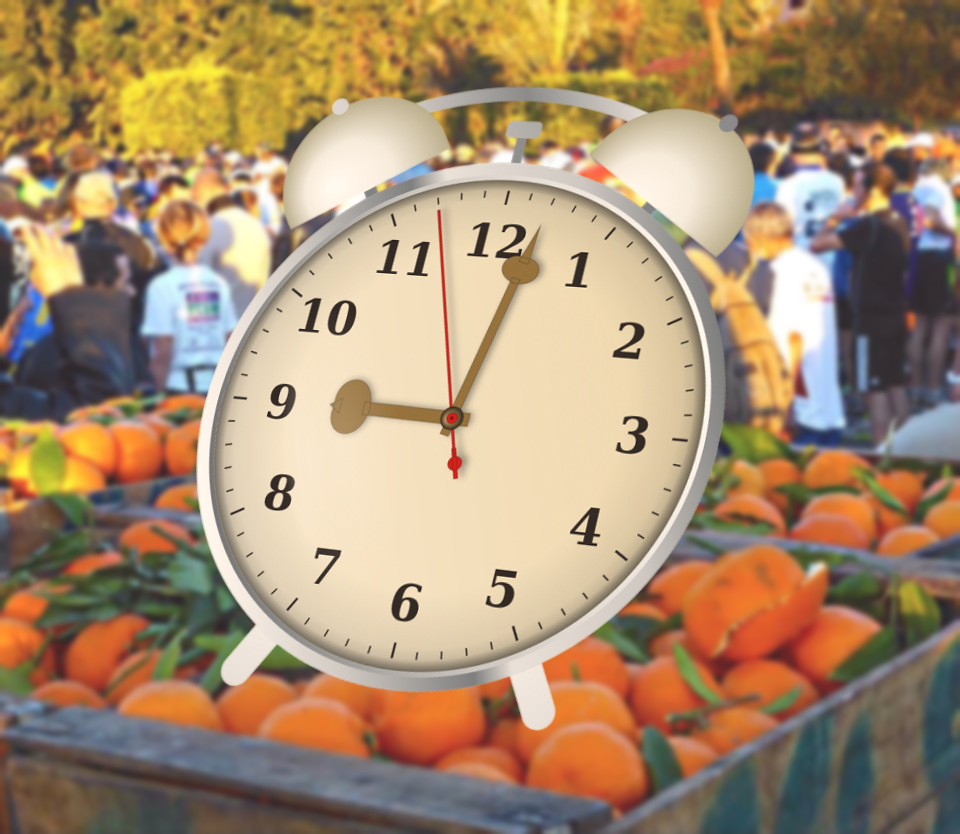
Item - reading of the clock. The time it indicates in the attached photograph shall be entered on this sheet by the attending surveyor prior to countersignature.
9:01:57
